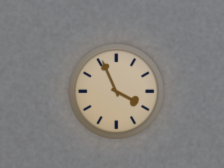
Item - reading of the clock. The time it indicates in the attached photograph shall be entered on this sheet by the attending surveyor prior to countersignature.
3:56
